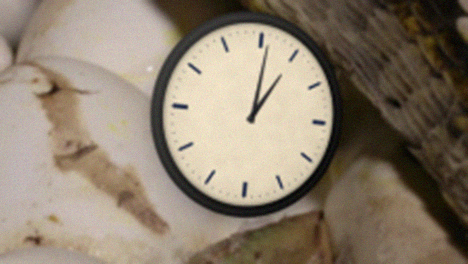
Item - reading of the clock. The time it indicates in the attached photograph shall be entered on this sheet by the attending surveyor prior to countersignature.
1:01
